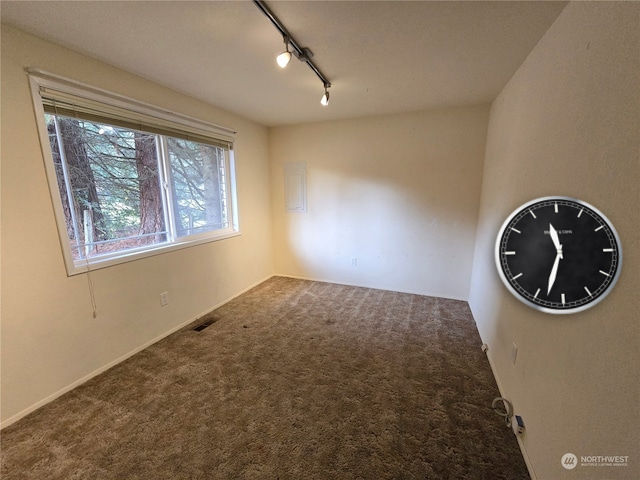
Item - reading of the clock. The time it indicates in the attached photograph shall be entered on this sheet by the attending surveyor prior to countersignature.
11:33
